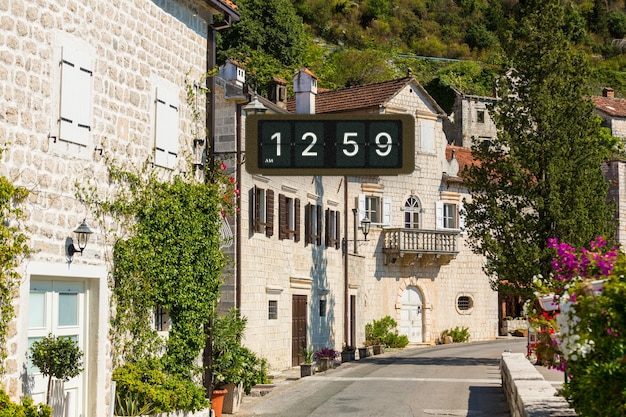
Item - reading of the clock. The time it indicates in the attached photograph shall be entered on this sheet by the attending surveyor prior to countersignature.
12:59
